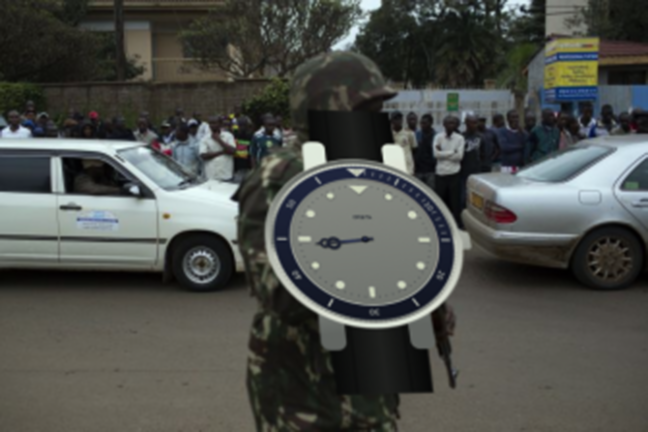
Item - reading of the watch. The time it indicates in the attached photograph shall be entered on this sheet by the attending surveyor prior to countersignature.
8:44
